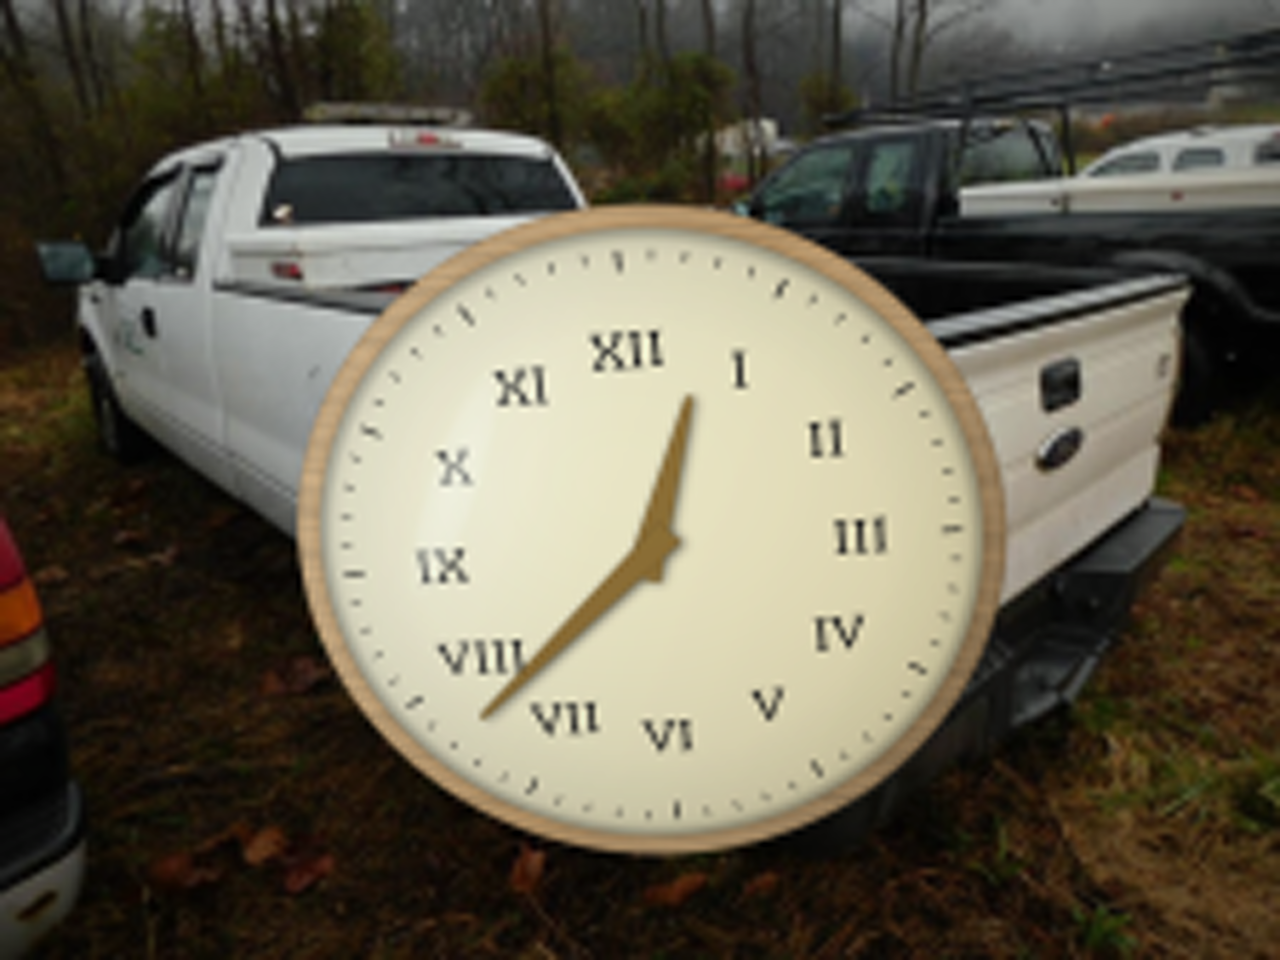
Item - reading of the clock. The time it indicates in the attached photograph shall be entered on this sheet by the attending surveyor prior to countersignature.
12:38
